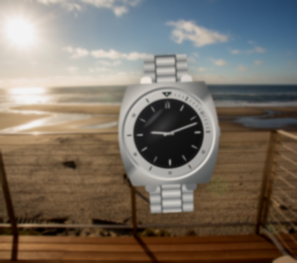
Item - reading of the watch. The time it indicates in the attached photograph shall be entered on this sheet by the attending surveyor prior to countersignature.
9:12
